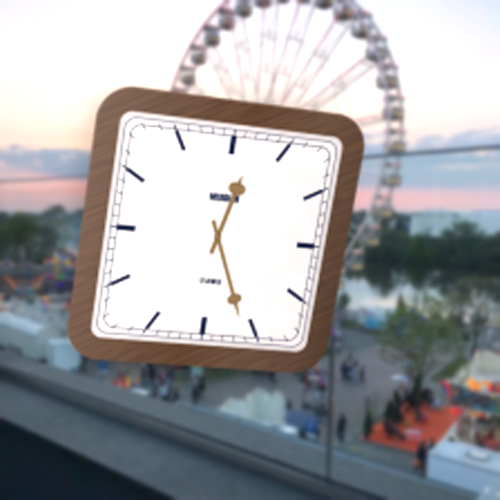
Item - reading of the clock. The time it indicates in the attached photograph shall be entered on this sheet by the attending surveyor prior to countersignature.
12:26
